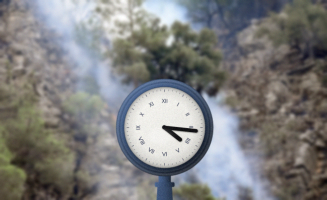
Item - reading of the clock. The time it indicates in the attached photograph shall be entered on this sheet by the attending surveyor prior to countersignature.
4:16
